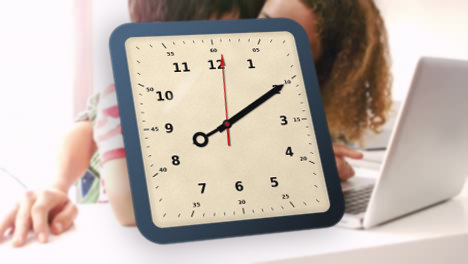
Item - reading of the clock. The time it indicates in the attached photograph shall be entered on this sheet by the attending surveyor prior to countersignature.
8:10:01
